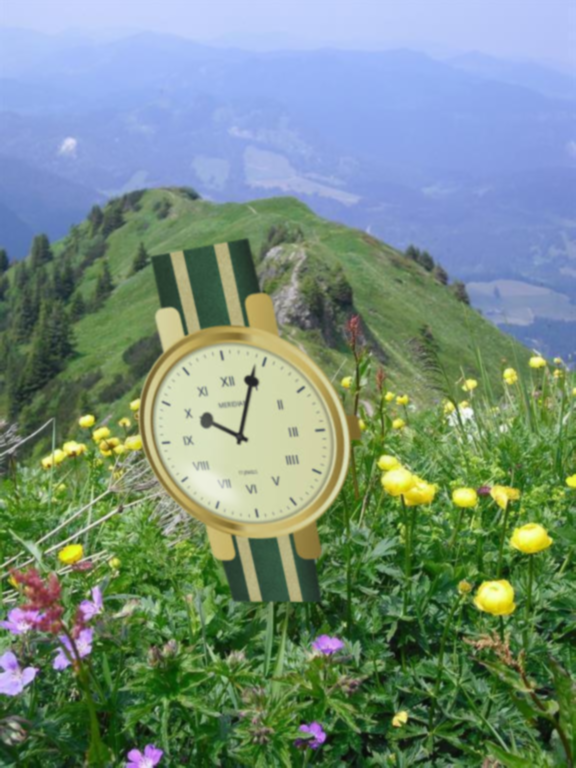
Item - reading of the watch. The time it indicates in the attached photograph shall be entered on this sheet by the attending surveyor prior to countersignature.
10:04
